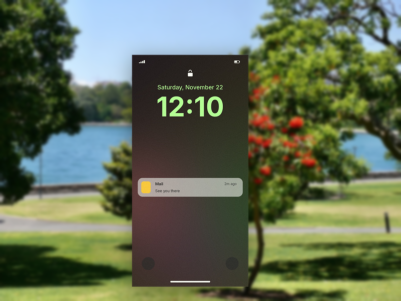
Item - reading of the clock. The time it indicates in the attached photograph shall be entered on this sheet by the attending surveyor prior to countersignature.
12:10
